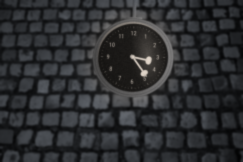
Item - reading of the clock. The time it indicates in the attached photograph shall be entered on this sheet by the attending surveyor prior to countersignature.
3:24
